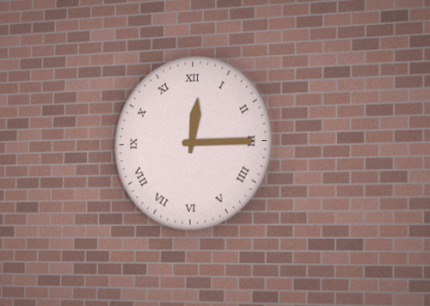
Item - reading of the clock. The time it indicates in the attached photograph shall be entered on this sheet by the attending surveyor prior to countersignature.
12:15
